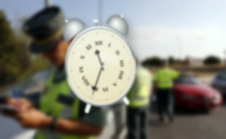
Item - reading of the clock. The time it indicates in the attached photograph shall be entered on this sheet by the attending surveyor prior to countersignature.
11:35
